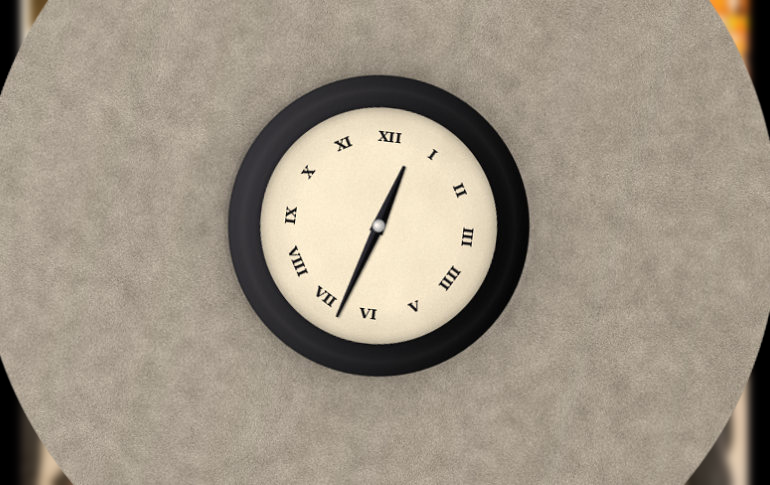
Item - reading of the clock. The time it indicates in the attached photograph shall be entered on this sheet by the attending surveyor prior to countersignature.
12:33
